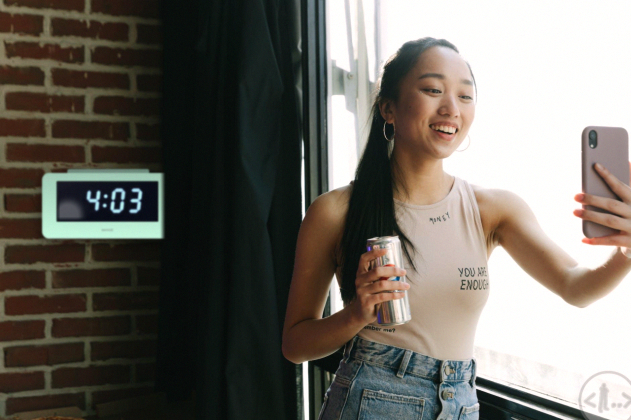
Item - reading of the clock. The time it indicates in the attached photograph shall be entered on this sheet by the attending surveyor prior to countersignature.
4:03
